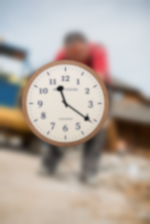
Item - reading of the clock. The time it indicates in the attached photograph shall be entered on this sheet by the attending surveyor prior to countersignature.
11:21
